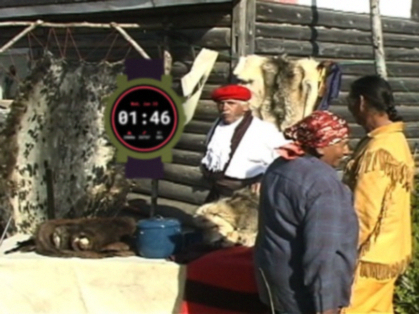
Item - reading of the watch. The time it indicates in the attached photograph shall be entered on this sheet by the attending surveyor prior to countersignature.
1:46
